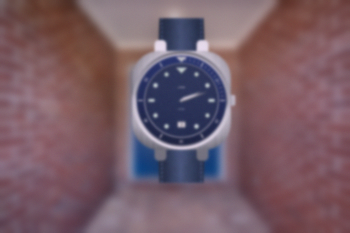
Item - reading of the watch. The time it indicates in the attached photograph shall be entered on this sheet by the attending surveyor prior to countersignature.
2:12
